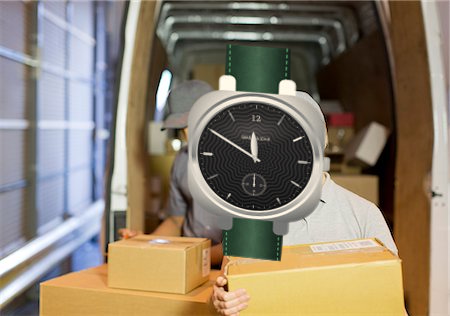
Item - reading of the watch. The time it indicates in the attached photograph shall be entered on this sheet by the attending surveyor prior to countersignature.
11:50
